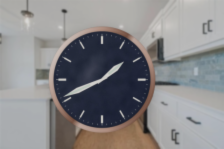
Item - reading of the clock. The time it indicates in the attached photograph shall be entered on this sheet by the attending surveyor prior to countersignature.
1:41
